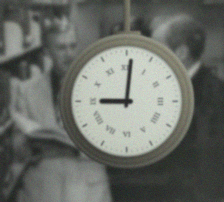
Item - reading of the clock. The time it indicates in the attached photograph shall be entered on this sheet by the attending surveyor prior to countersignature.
9:01
